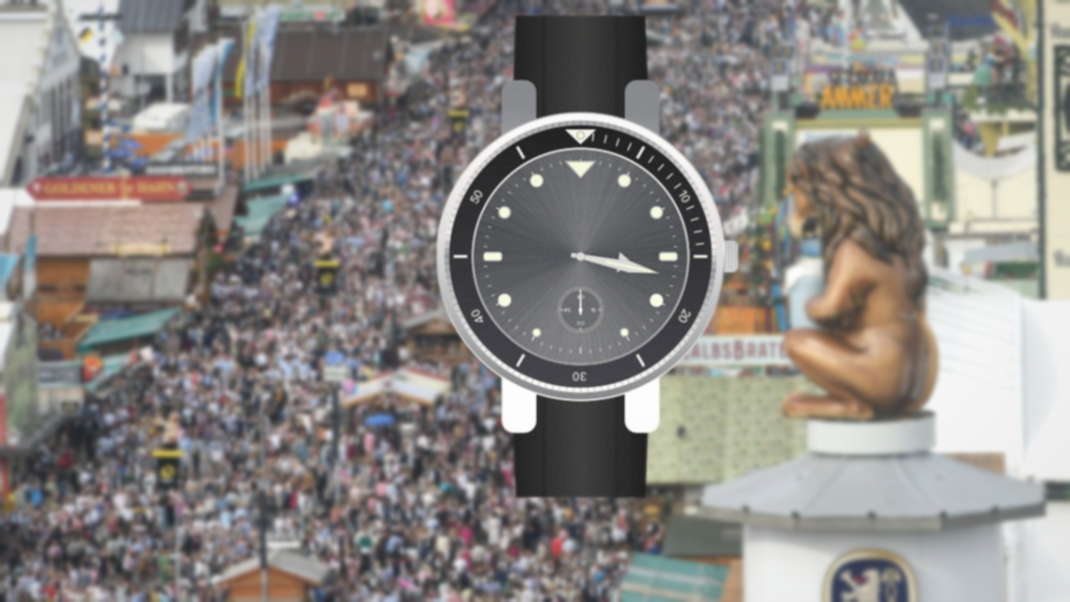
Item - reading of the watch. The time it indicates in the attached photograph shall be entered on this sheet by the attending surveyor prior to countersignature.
3:17
